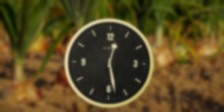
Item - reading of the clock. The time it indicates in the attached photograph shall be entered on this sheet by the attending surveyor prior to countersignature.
12:28
